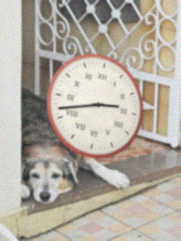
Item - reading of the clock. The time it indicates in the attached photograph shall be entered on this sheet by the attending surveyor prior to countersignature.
2:42
